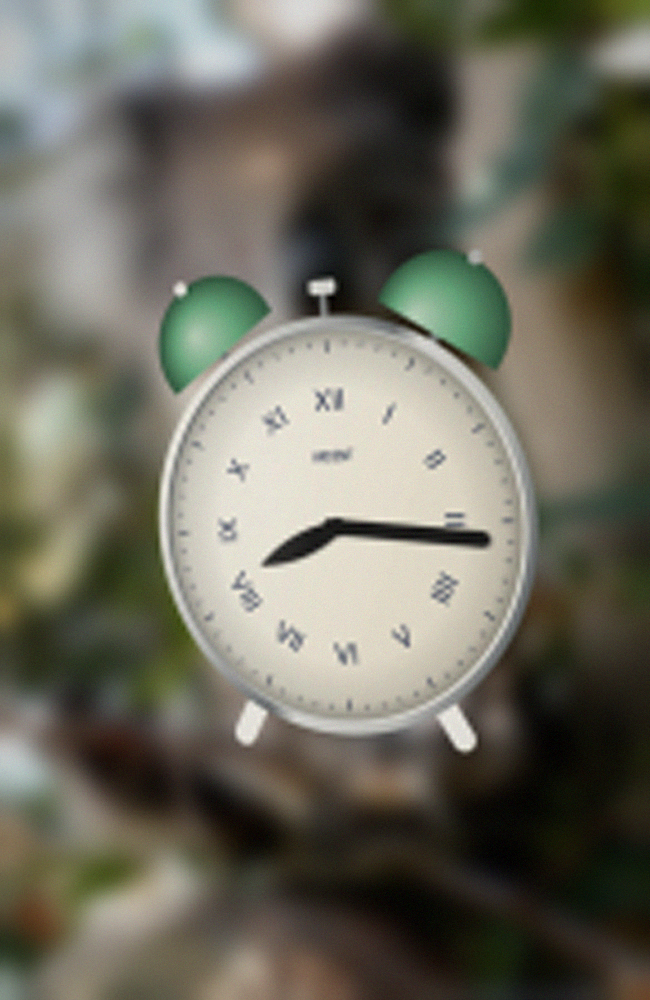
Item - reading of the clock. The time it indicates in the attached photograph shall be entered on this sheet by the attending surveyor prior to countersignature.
8:16
